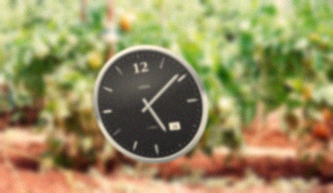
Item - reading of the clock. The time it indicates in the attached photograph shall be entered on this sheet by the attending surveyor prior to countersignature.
5:09
